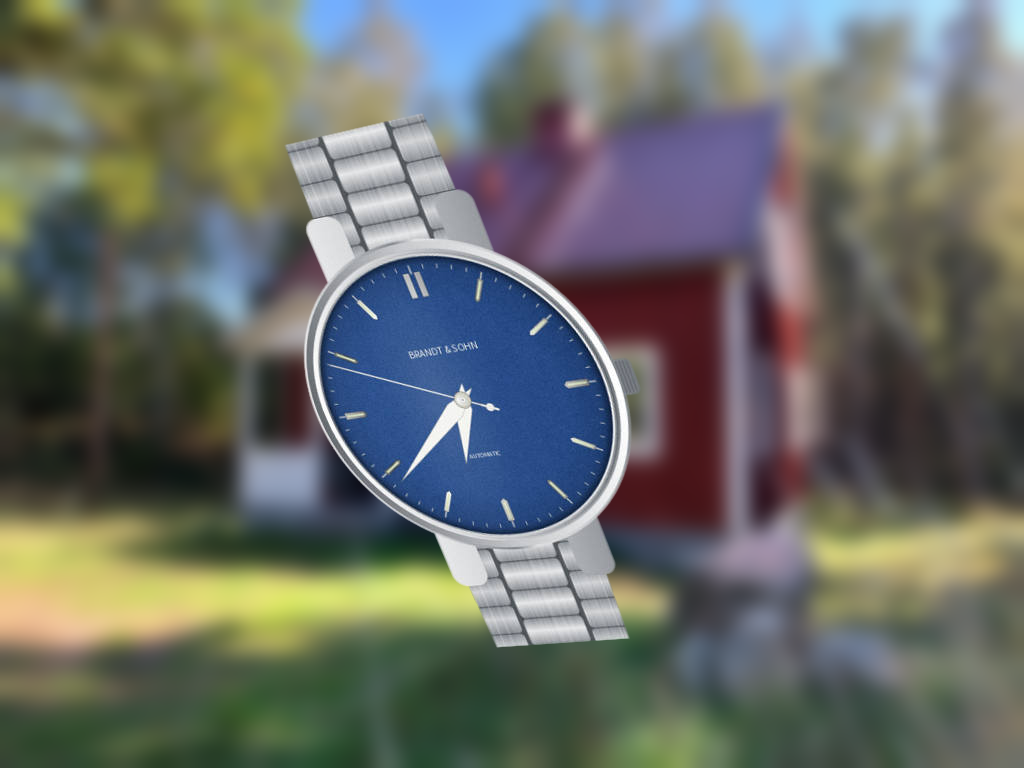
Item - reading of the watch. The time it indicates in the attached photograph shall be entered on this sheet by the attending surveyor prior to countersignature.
6:38:49
